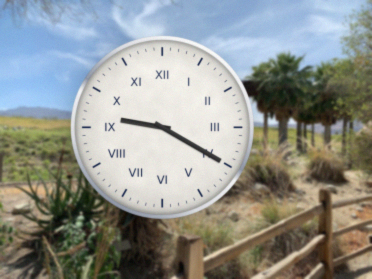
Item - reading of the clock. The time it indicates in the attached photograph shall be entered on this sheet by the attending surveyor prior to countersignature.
9:20
